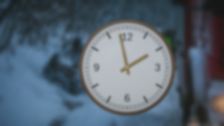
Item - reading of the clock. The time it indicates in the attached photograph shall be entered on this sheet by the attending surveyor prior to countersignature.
1:58
